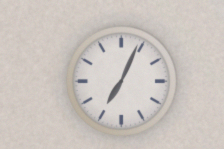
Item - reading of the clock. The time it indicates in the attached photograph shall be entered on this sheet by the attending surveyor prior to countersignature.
7:04
